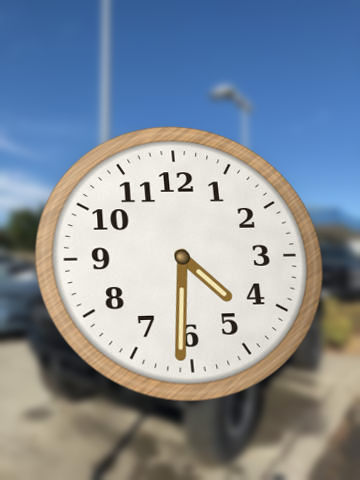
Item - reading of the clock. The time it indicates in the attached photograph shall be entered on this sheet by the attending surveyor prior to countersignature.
4:31
